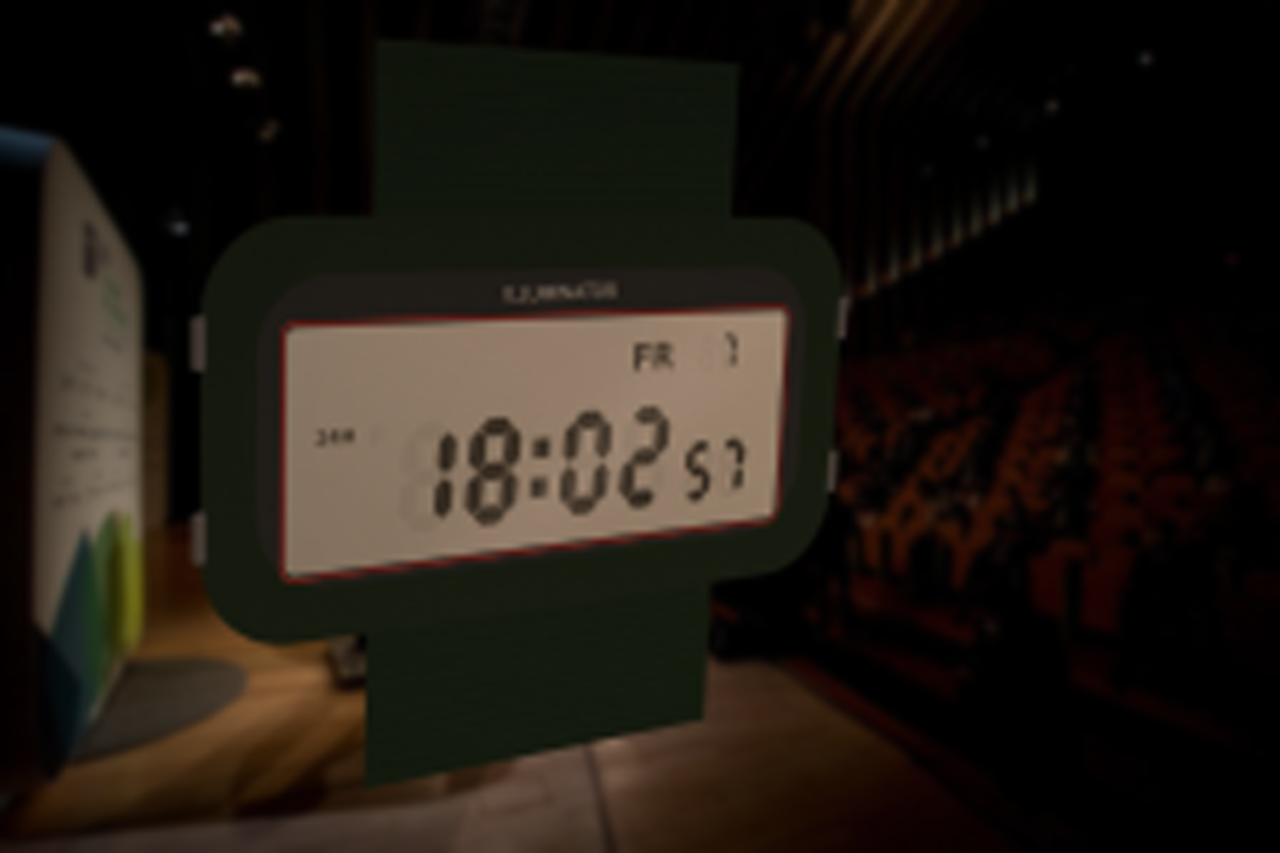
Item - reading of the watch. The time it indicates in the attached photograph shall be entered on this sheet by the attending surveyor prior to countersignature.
18:02:57
